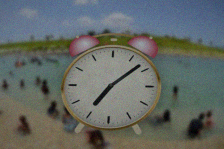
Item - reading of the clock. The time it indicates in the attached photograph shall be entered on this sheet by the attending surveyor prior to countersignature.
7:08
